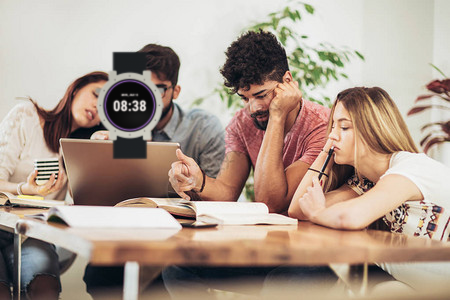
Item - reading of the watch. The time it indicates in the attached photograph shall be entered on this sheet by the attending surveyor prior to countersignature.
8:38
